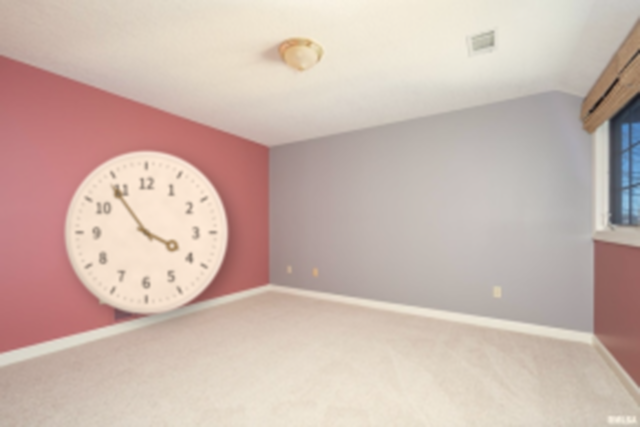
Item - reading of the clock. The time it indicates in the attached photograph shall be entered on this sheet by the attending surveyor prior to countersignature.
3:54
